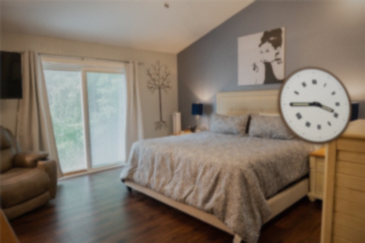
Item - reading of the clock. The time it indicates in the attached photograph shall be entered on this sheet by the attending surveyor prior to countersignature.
3:45
